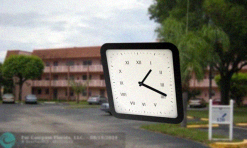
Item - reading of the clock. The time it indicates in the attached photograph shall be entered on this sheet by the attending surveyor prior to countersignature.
1:19
